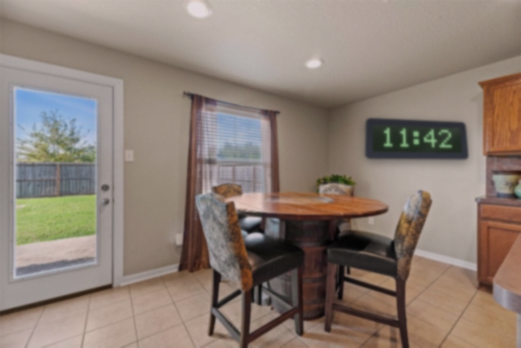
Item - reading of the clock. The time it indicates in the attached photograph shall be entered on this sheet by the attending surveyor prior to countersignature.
11:42
